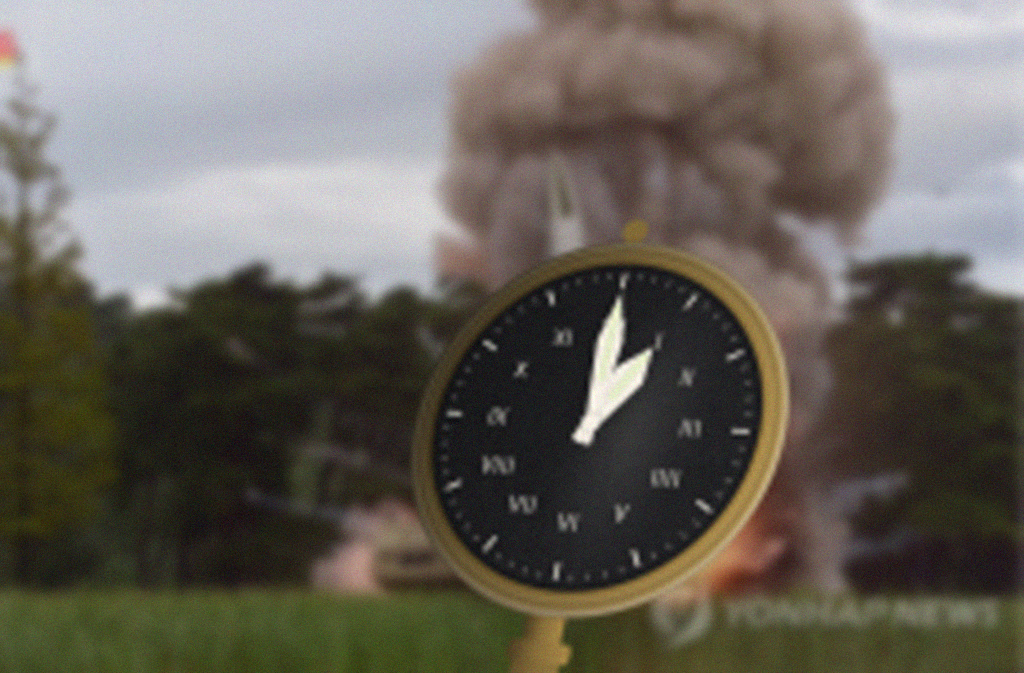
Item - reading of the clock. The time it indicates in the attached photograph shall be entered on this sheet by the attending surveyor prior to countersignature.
1:00
